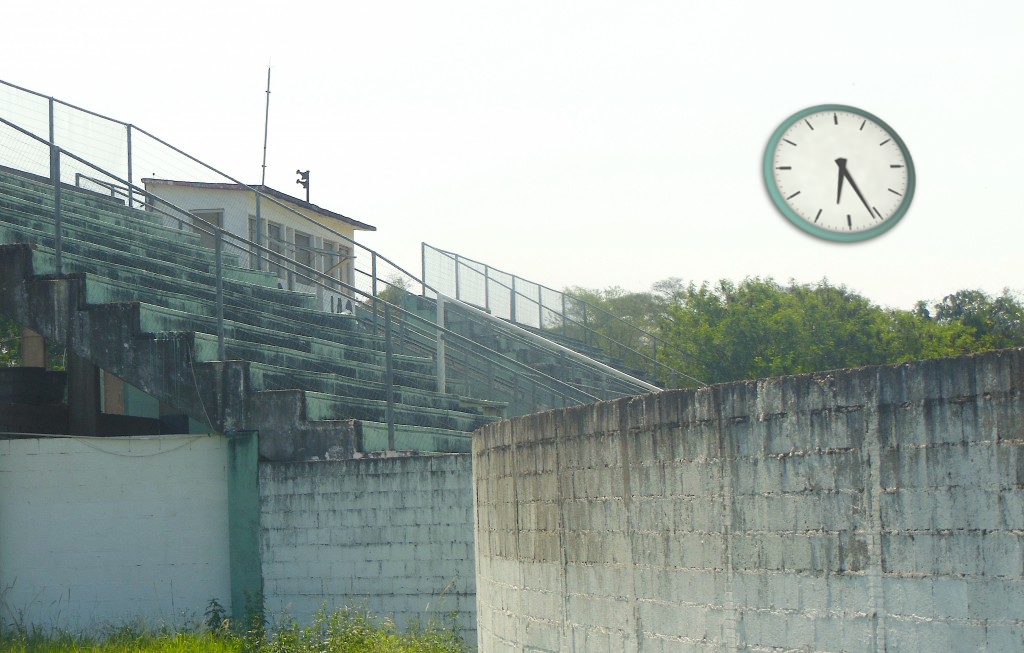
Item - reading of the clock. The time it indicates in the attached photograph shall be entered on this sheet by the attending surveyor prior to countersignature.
6:26
